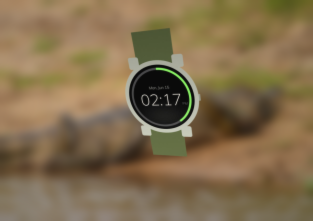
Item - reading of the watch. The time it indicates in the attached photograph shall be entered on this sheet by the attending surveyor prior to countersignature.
2:17
